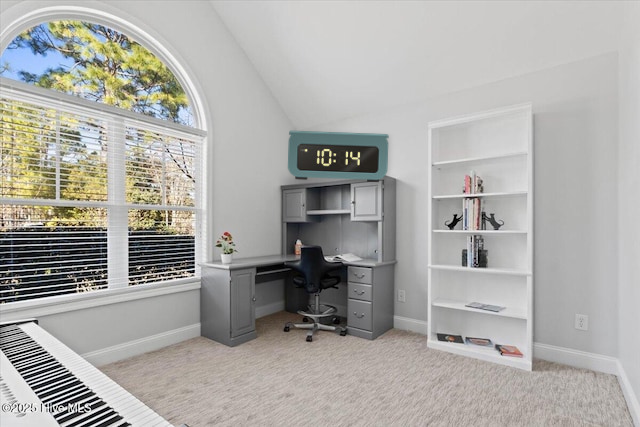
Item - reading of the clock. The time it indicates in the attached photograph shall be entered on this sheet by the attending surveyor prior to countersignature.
10:14
